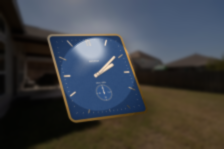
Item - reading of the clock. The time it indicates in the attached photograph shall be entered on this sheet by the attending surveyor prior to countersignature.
2:09
